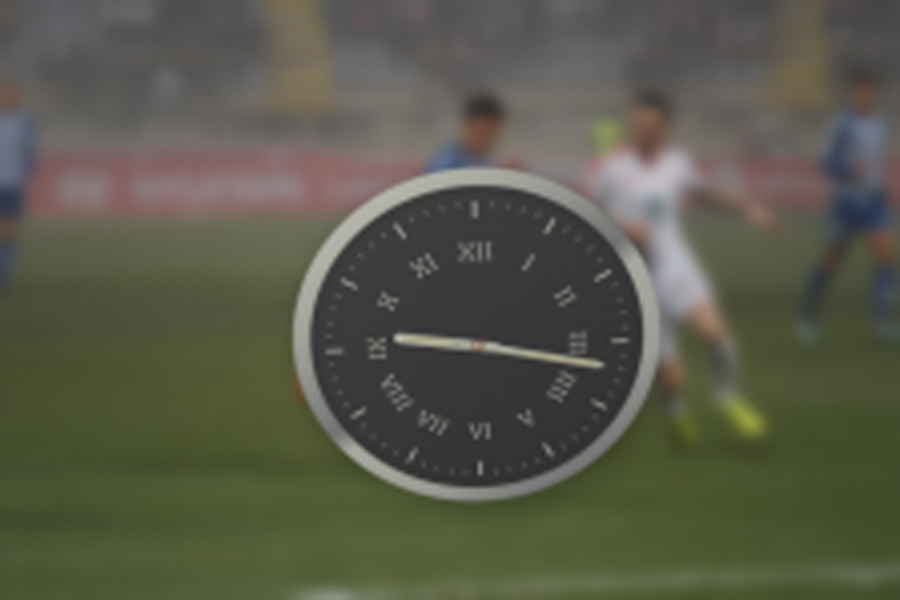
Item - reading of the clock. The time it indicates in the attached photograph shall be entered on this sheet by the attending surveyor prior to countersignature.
9:17
